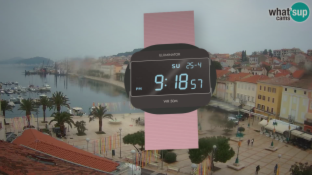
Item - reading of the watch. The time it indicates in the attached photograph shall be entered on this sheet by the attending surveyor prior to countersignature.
9:18:57
